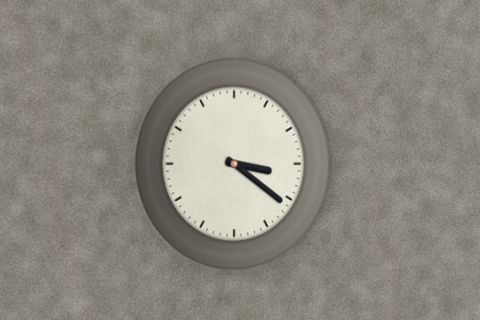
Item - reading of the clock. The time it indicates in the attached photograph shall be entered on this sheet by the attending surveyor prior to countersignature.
3:21
